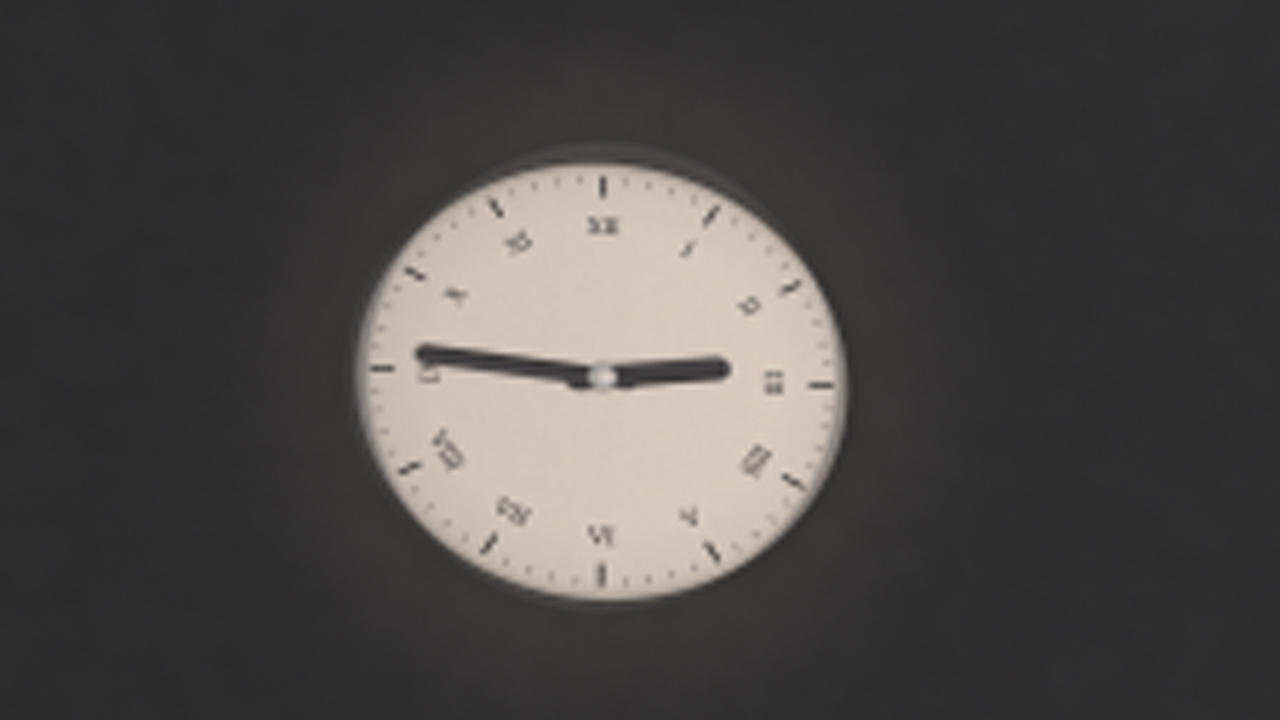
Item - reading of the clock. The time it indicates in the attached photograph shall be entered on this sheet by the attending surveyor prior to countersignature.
2:46
